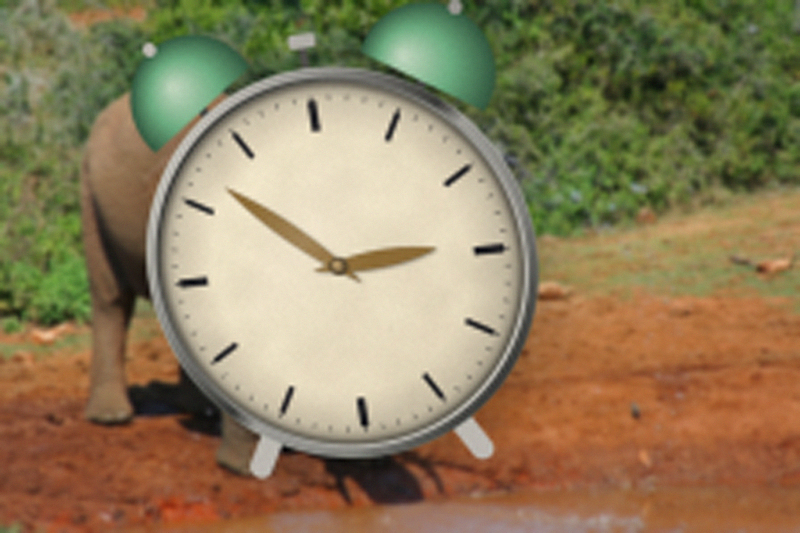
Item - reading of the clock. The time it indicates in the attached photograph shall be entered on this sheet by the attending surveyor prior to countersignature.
2:52
